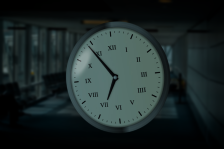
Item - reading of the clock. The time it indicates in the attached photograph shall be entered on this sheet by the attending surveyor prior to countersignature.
6:54
